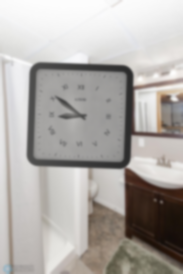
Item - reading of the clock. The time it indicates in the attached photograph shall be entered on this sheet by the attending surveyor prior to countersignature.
8:51
